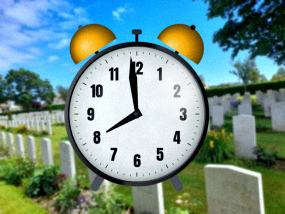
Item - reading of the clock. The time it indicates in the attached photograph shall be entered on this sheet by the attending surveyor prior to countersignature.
7:59
